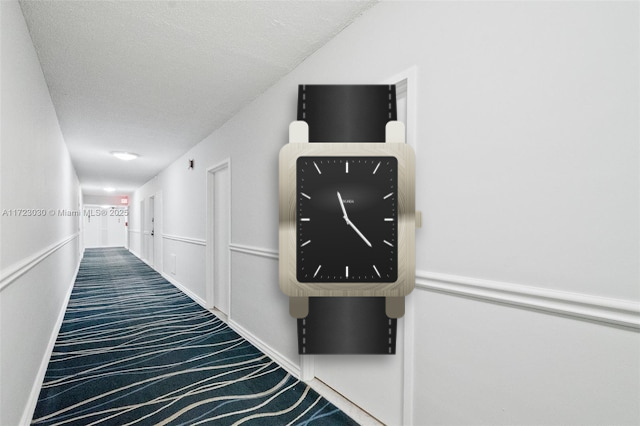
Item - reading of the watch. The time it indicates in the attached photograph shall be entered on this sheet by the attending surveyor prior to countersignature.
11:23
